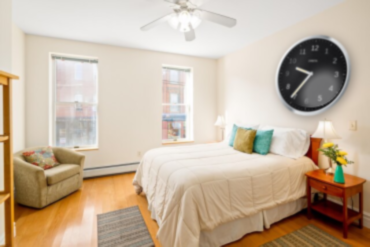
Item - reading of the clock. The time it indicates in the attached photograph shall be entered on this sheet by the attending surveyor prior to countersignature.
9:36
